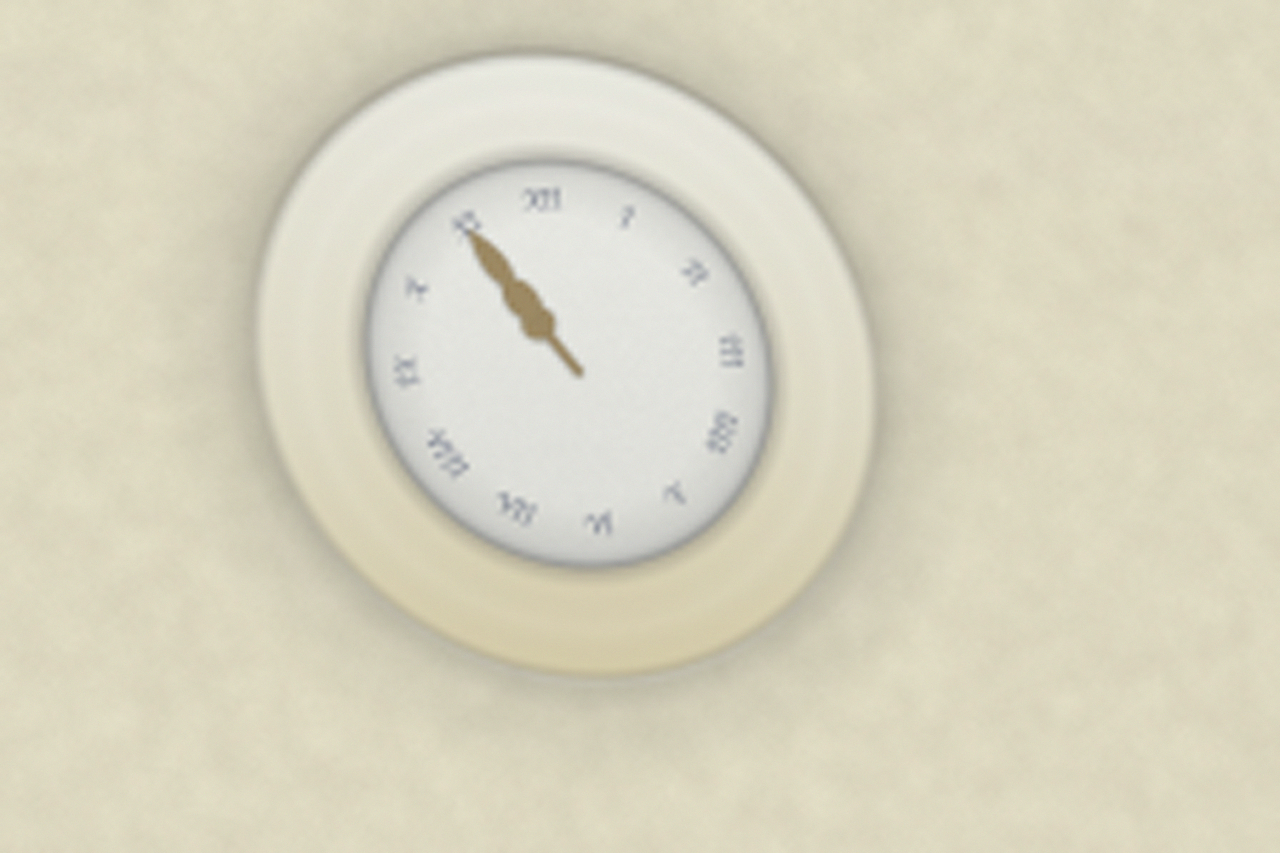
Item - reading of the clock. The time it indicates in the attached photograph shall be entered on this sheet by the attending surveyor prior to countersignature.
10:55
